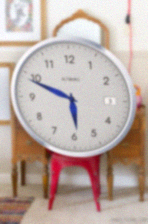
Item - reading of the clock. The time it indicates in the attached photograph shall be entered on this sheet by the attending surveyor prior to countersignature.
5:49
